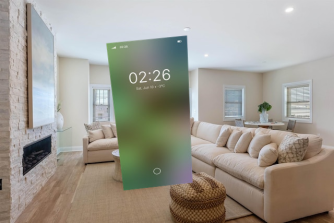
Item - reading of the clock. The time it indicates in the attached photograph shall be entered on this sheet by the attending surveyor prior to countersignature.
2:26
